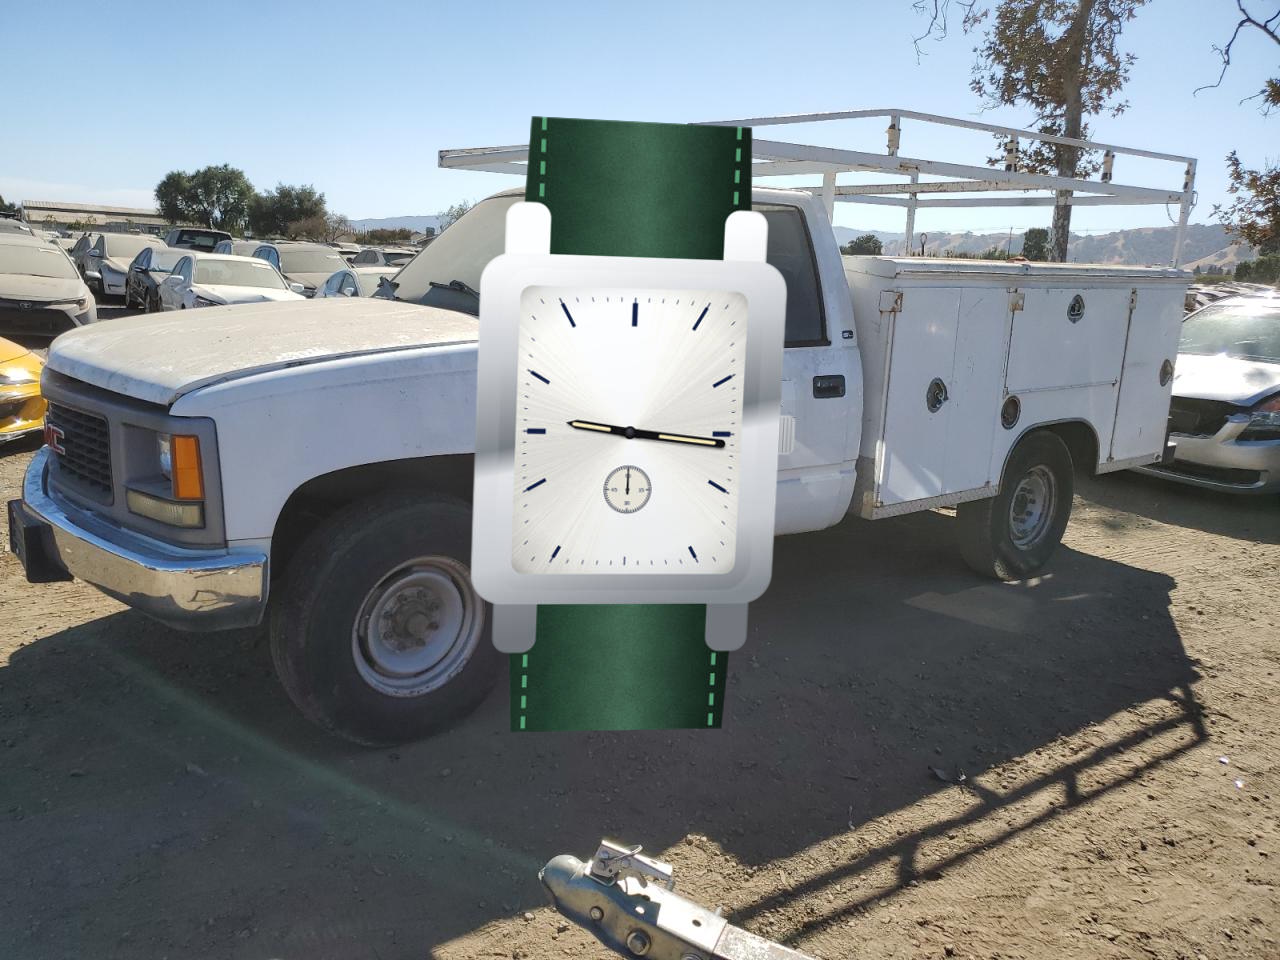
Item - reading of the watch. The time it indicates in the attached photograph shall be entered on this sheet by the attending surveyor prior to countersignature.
9:16
